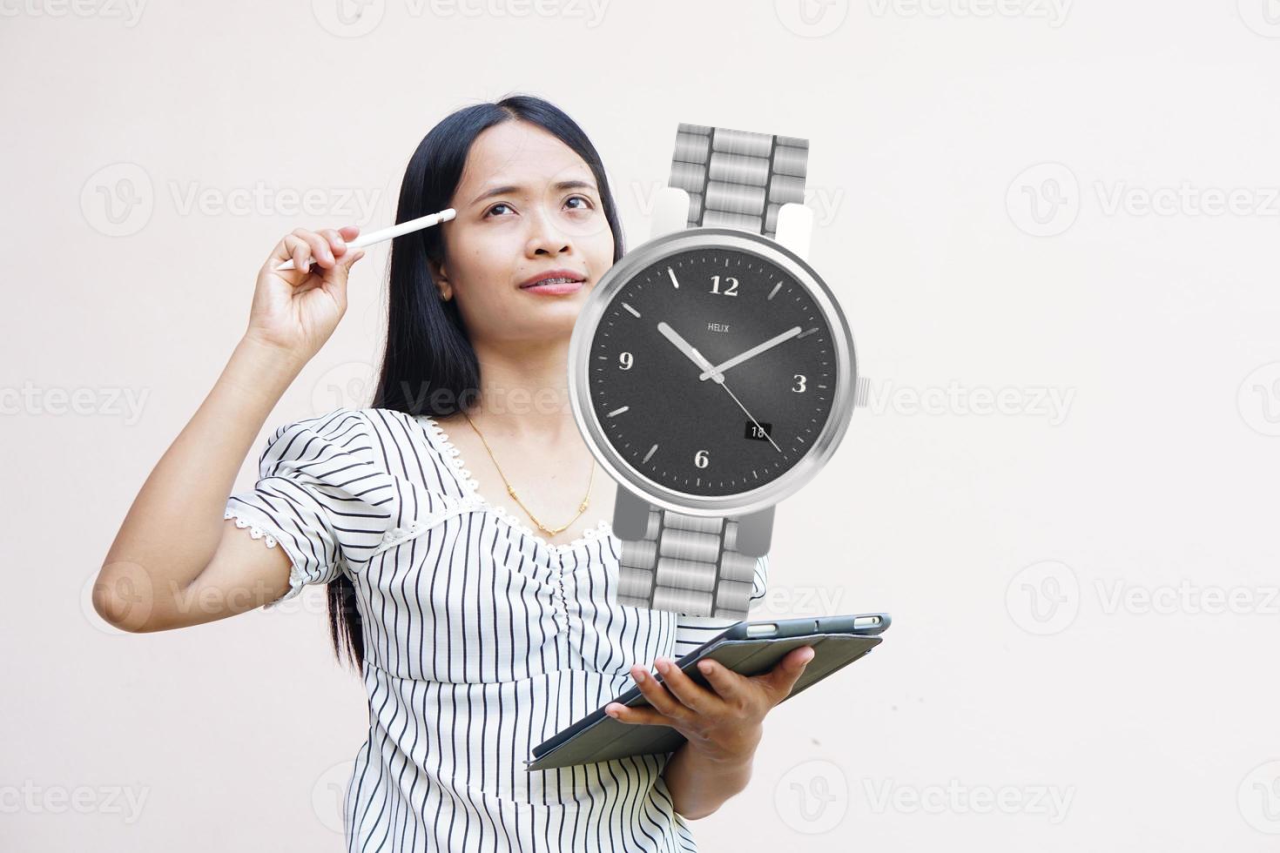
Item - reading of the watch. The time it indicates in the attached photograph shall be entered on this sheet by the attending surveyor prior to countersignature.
10:09:22
